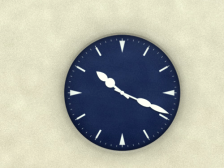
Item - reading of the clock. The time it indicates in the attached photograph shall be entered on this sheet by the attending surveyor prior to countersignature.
10:19
